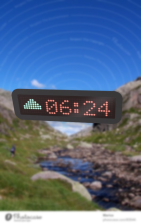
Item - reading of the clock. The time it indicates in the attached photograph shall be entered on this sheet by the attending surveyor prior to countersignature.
6:24
